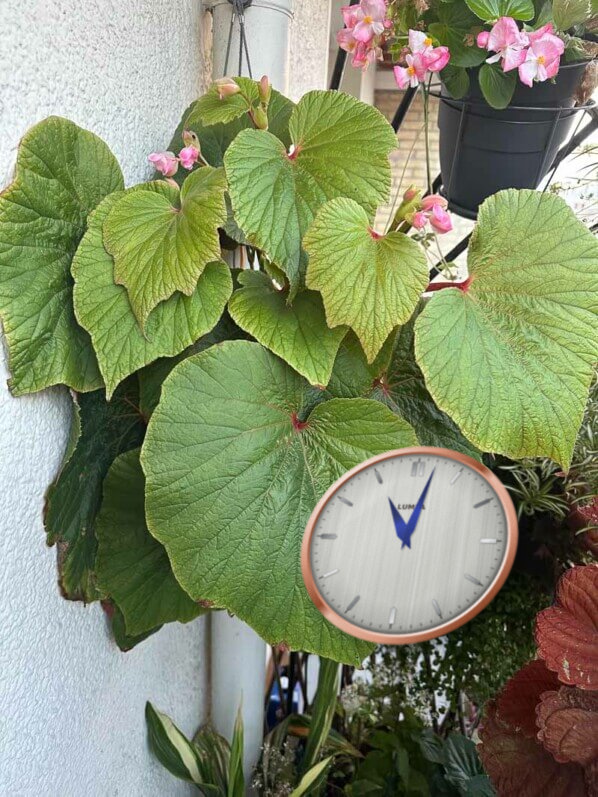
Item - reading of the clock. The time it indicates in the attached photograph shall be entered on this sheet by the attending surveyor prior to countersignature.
11:02
